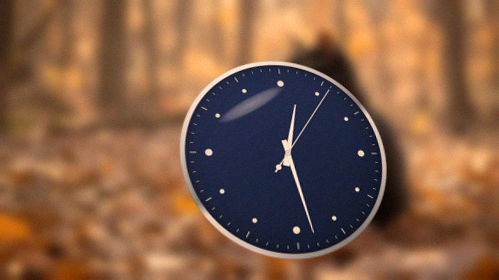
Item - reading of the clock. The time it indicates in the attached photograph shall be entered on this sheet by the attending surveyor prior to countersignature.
12:28:06
